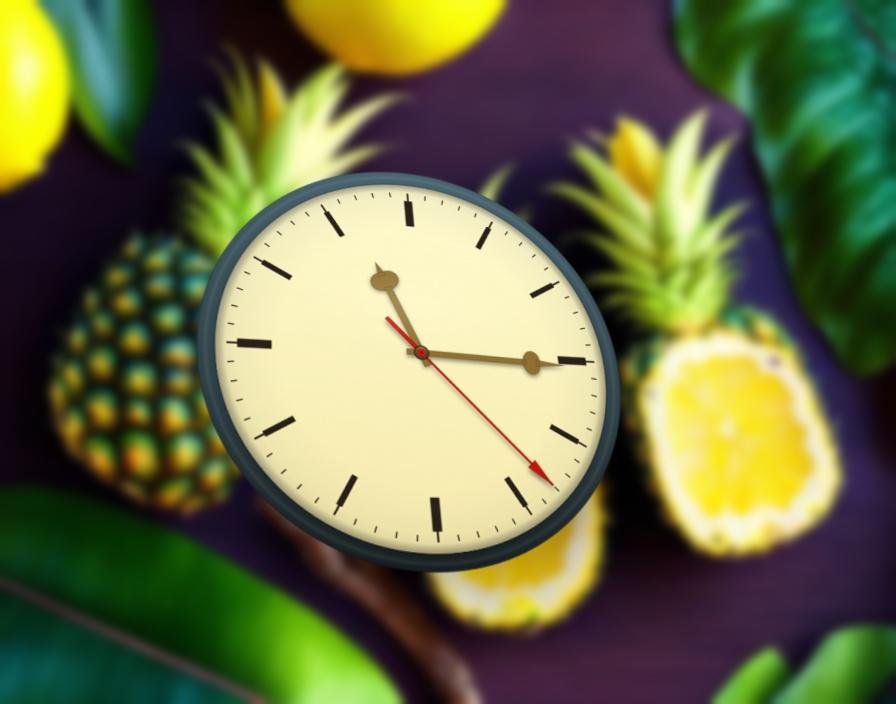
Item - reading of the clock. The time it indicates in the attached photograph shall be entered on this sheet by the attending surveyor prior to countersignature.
11:15:23
